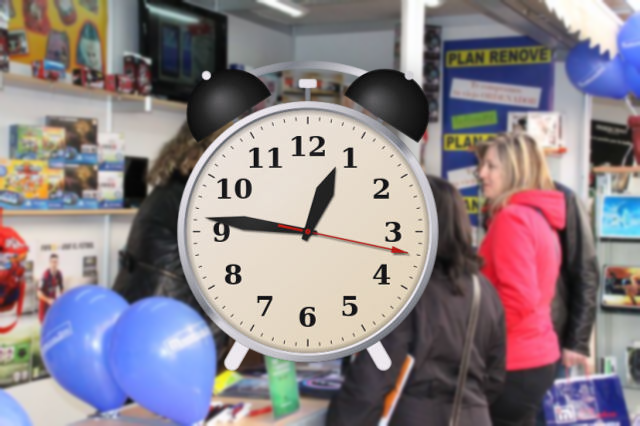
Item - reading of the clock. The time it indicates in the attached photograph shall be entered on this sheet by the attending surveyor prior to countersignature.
12:46:17
